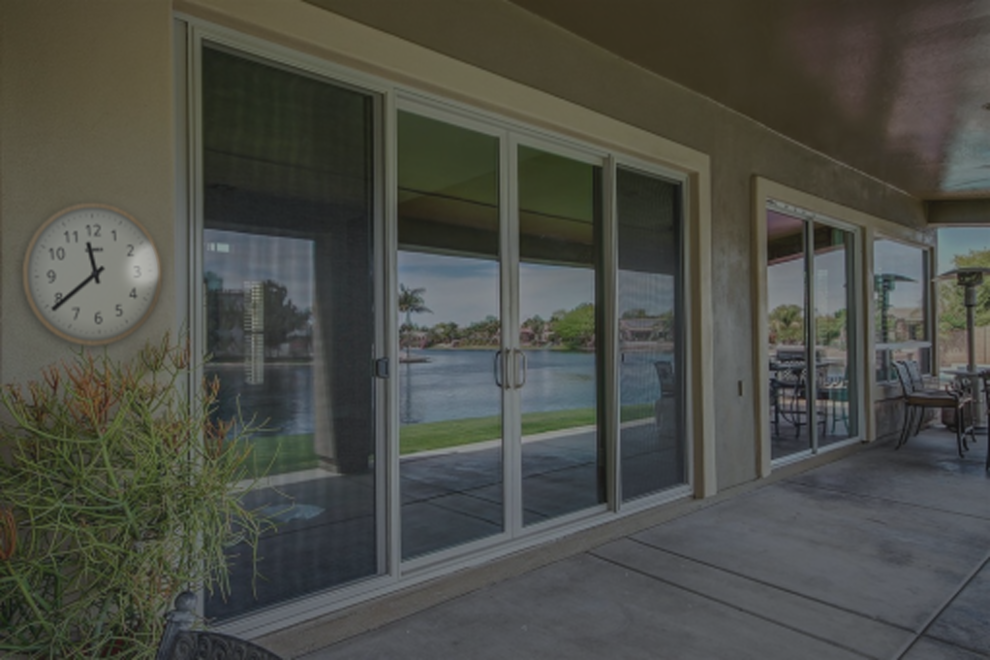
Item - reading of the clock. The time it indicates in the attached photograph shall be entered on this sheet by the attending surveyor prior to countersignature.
11:39
